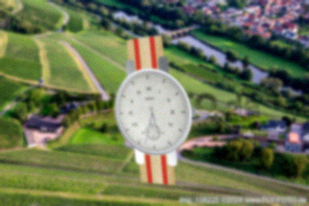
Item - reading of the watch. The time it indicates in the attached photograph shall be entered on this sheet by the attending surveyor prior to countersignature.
5:33
